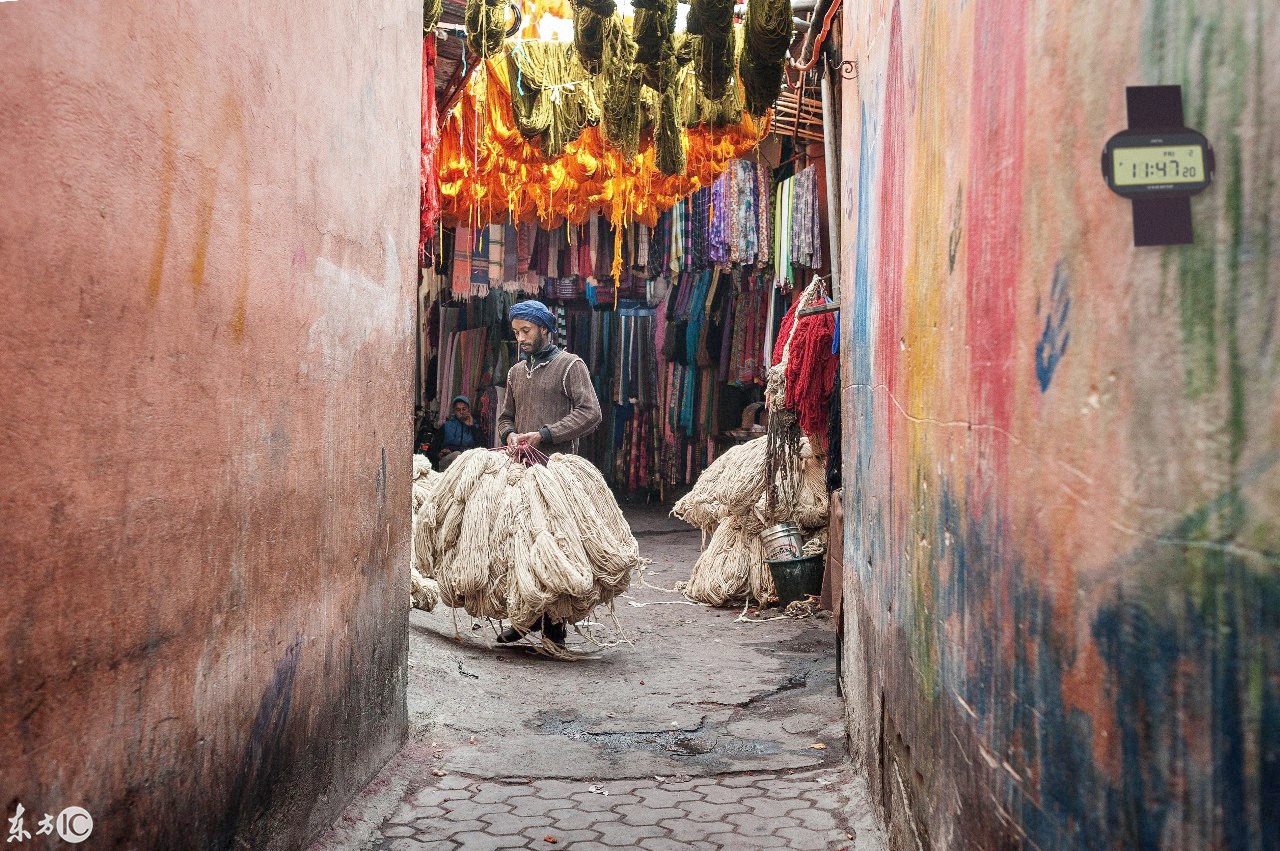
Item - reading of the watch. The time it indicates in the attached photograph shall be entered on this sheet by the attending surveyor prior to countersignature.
11:47:20
